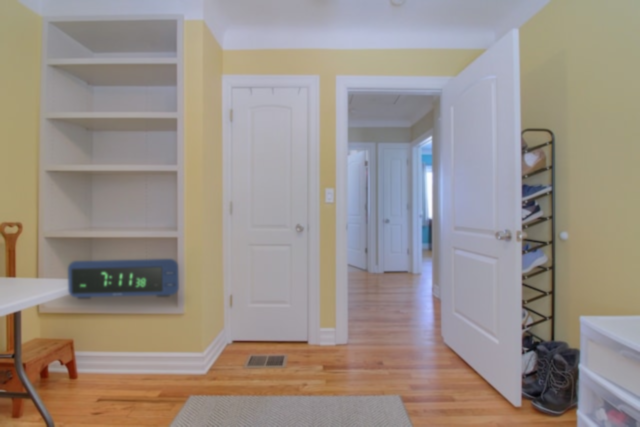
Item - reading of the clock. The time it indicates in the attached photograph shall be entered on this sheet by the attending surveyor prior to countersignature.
7:11
